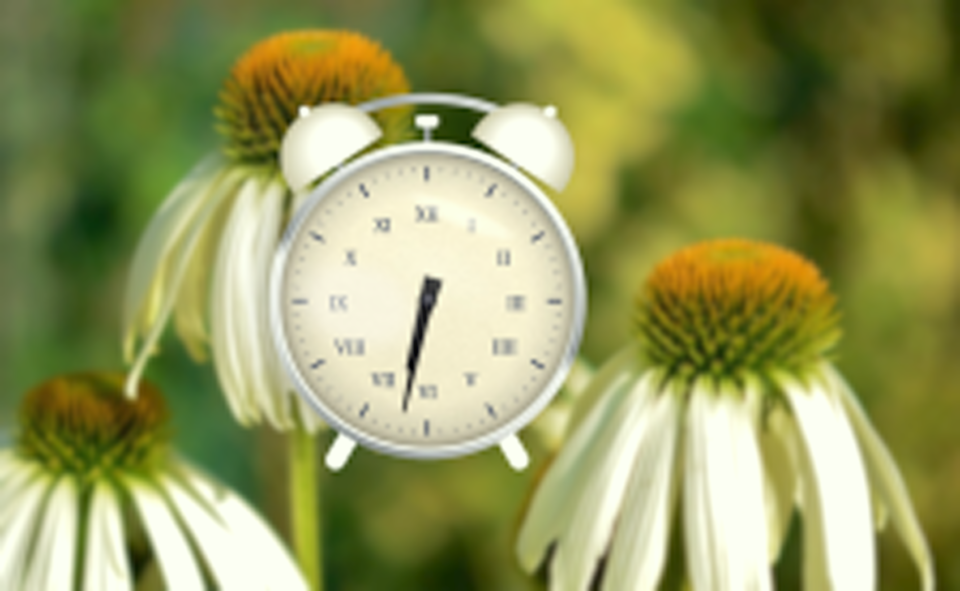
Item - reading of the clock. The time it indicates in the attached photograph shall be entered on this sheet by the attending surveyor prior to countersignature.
6:32
